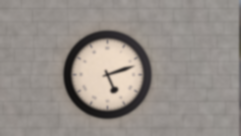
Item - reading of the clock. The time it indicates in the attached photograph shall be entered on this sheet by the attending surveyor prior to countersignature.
5:12
